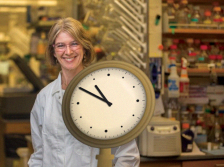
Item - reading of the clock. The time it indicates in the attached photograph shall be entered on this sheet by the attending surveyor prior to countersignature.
10:50
